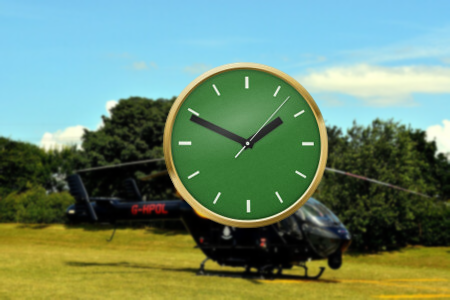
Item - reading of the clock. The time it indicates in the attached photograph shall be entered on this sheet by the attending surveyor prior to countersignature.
1:49:07
